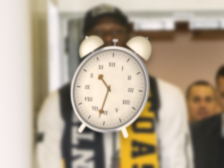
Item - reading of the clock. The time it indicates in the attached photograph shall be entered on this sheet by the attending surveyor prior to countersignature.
10:32
